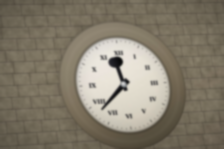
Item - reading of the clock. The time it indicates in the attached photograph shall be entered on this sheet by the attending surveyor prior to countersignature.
11:38
